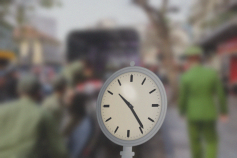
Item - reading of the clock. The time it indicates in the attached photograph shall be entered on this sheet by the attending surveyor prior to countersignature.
10:24
